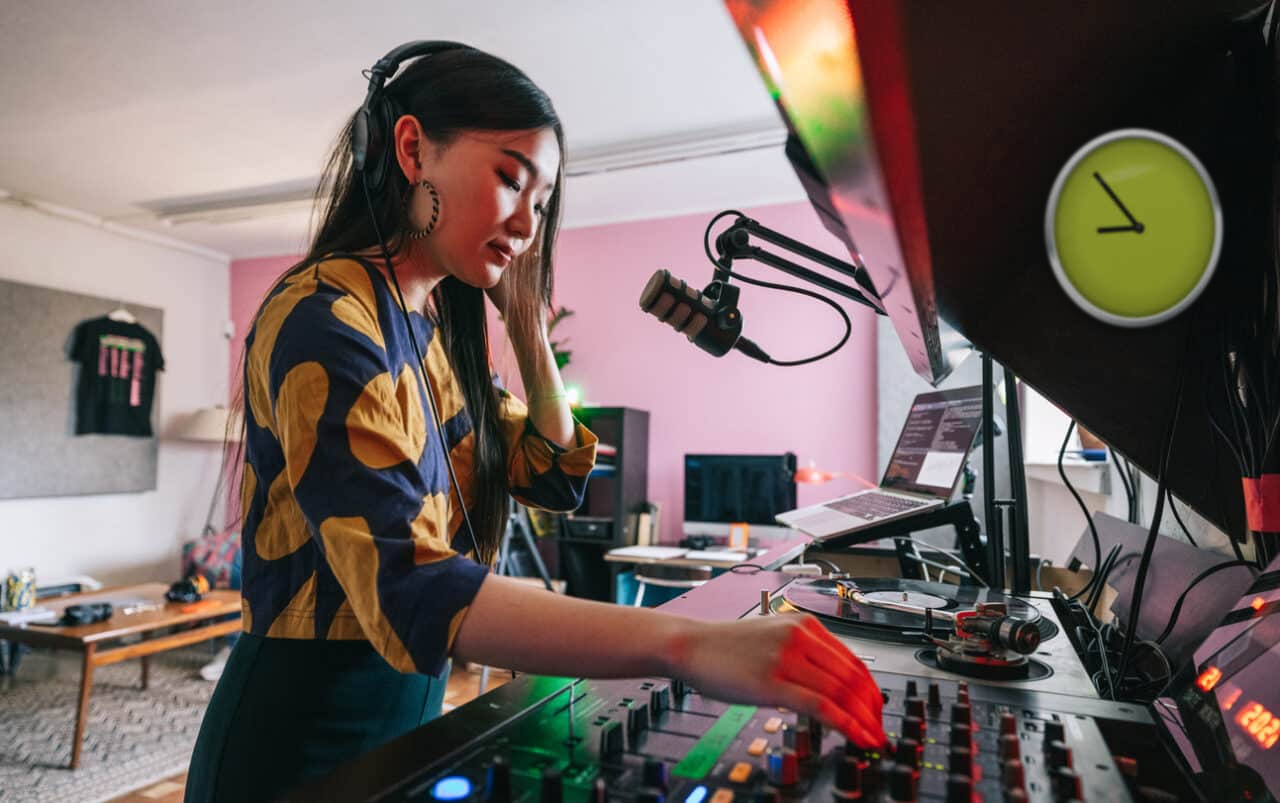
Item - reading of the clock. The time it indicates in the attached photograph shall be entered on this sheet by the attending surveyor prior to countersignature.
8:53
